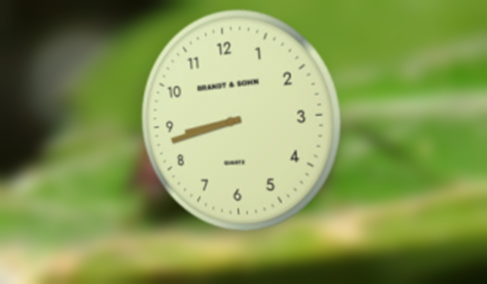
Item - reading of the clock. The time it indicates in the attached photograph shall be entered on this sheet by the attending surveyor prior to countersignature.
8:43
